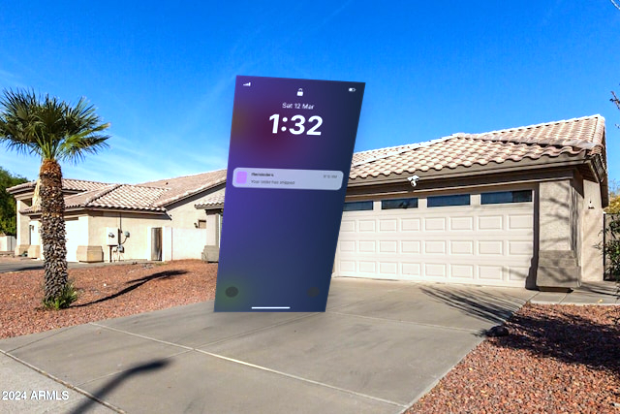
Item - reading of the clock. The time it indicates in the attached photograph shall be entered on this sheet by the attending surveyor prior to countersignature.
1:32
